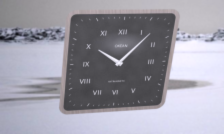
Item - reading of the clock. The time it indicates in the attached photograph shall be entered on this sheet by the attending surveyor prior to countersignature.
10:07
